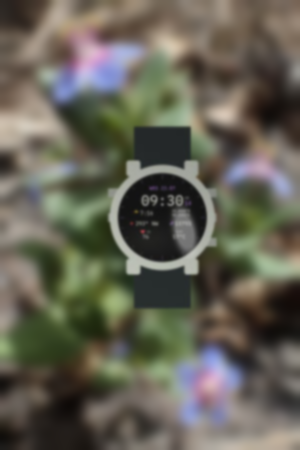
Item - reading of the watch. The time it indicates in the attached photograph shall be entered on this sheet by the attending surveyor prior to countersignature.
9:30
